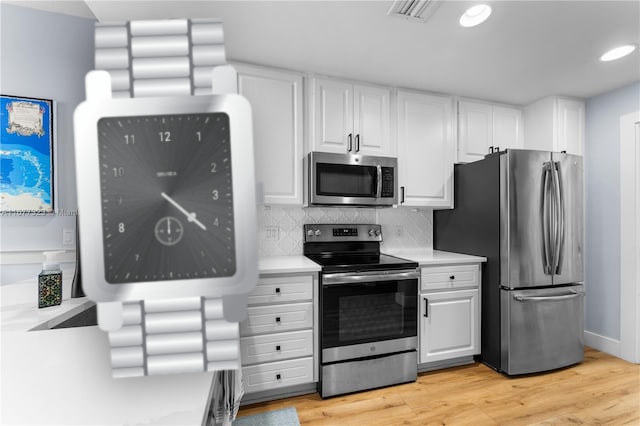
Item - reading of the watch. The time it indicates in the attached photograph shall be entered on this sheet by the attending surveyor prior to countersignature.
4:22
